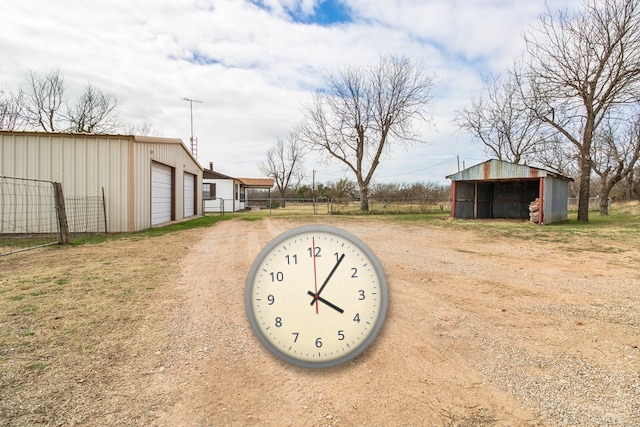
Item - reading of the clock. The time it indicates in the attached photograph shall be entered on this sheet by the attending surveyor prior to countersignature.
4:06:00
